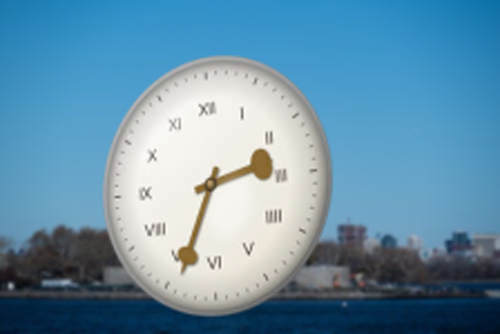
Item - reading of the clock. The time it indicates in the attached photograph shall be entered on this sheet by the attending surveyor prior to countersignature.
2:34
